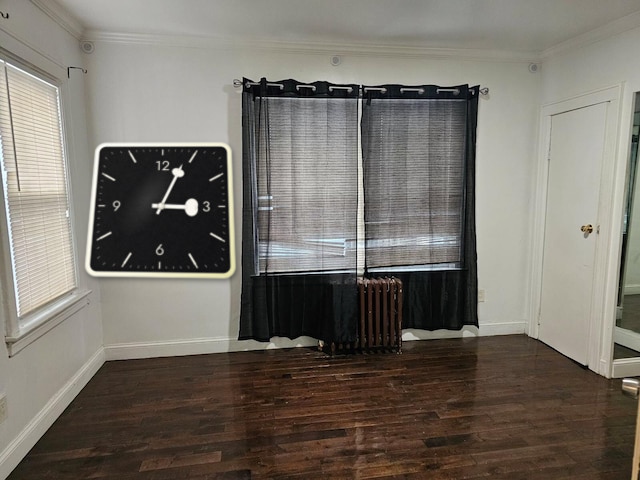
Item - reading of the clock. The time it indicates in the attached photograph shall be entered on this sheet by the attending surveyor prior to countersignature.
3:04
